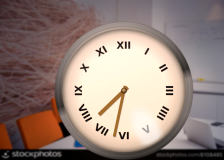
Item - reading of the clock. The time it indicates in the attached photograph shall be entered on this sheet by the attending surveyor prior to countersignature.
7:32
